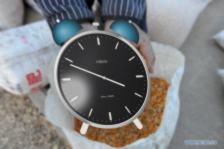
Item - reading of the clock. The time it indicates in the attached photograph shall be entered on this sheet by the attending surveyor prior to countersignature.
3:49
